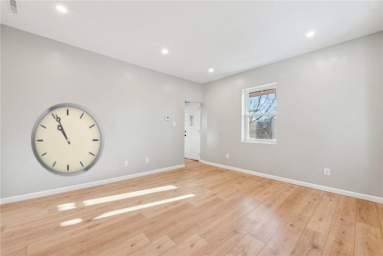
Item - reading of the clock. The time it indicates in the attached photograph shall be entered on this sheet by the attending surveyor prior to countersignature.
10:56
